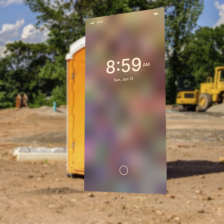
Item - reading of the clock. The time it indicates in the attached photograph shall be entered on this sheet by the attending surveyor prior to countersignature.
8:59
